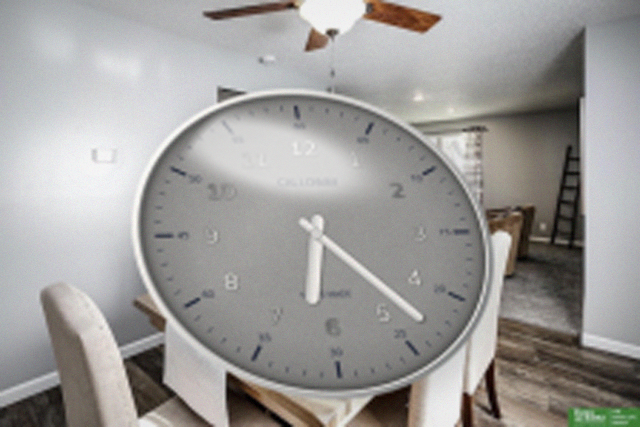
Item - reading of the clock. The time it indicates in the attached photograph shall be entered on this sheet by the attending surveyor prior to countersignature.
6:23
